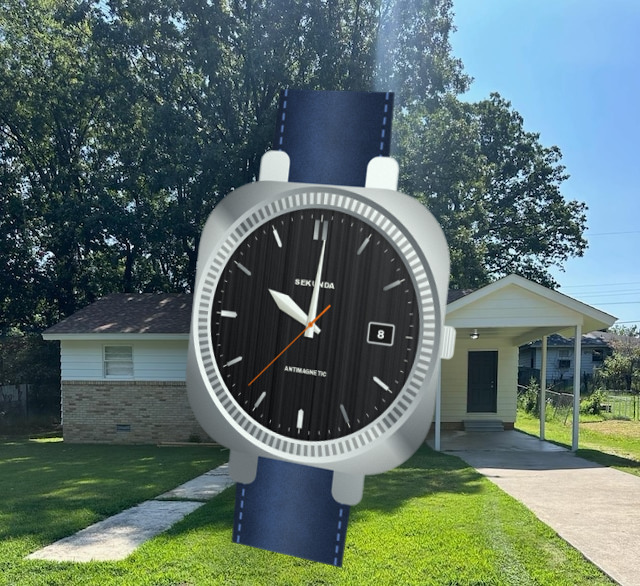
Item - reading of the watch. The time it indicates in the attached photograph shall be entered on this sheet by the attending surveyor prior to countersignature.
10:00:37
